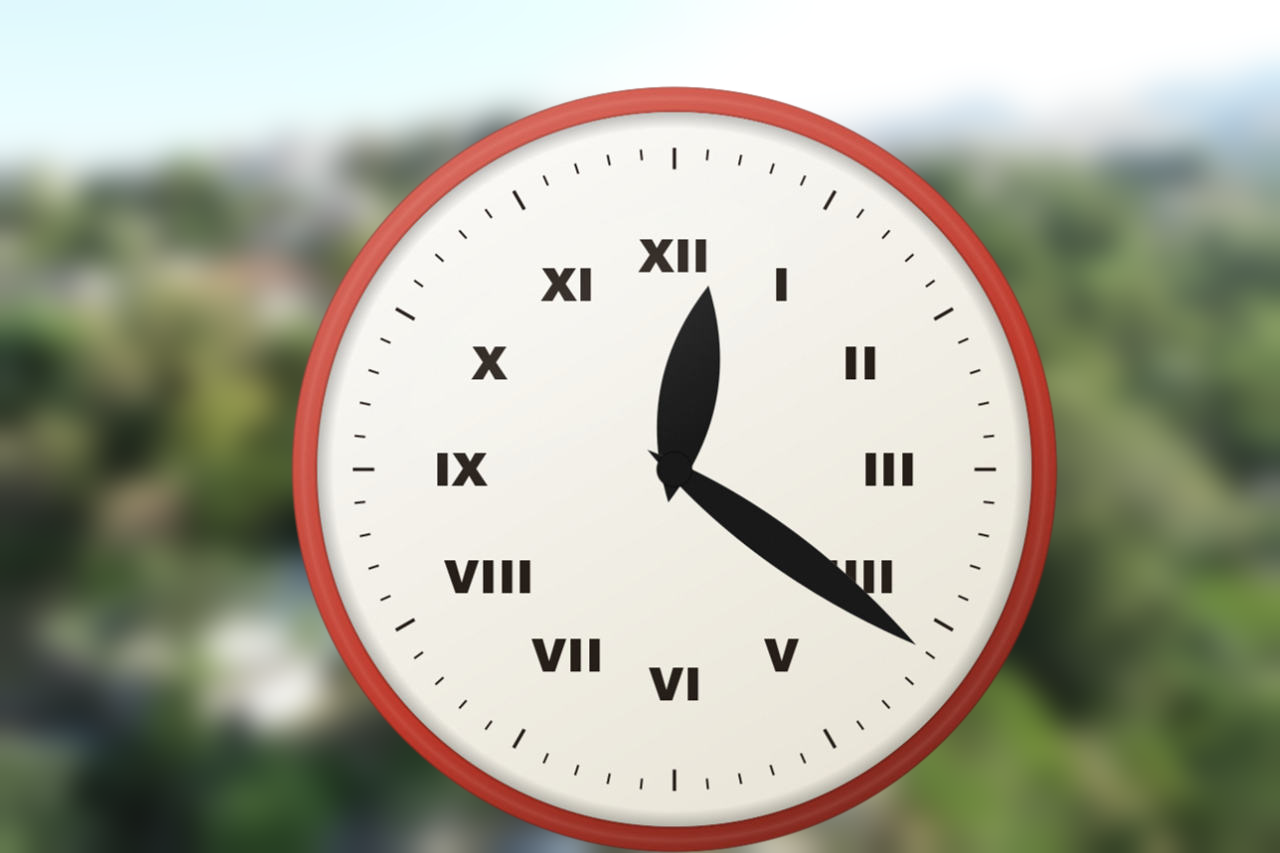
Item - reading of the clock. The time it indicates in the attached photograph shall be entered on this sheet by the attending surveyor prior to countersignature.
12:21
